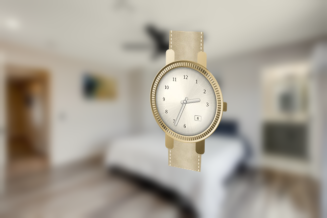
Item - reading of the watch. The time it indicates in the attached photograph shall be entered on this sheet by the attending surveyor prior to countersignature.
2:34
